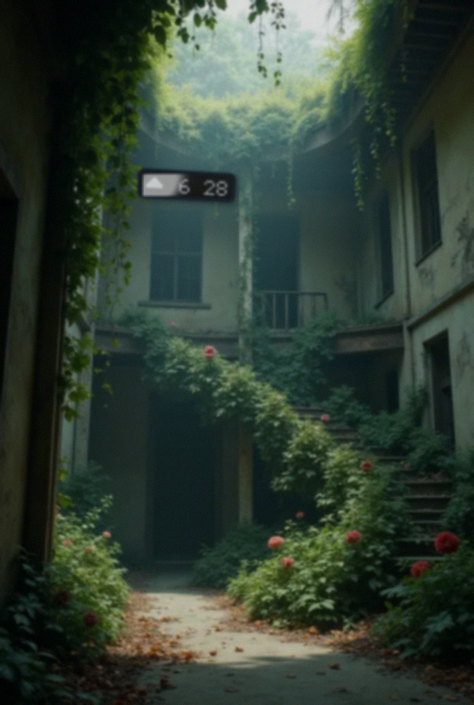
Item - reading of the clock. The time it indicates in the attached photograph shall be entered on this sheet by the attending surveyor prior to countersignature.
6:28
